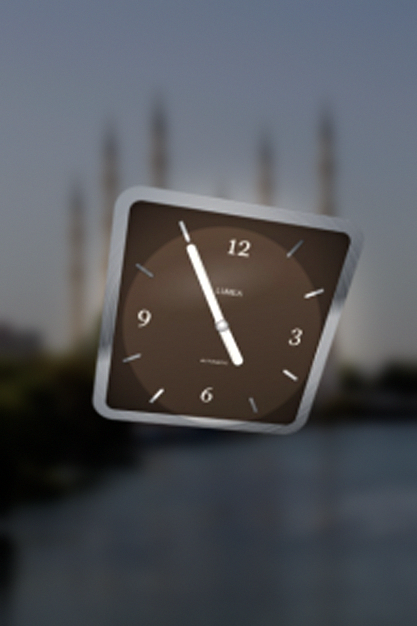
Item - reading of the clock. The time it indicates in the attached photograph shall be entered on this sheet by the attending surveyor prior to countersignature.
4:55
